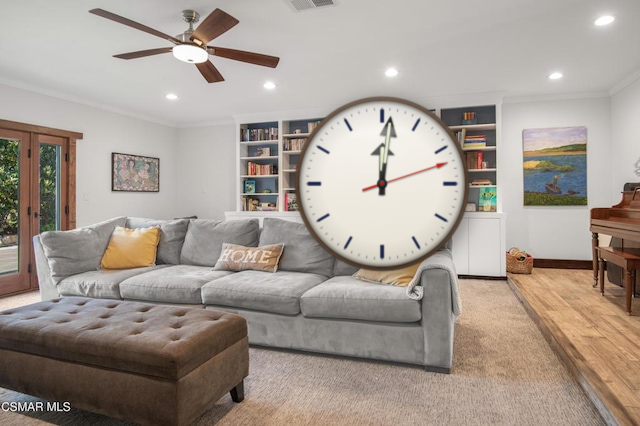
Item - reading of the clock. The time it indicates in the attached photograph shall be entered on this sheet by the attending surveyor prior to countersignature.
12:01:12
